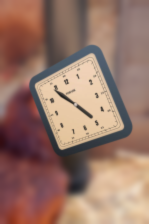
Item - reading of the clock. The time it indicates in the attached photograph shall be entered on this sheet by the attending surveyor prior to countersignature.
4:54
